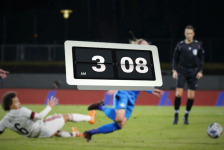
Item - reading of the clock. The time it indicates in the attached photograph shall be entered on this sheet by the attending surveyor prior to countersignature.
3:08
